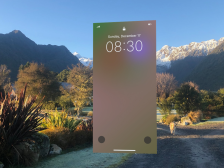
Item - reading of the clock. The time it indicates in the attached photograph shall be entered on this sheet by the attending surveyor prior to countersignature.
8:30
